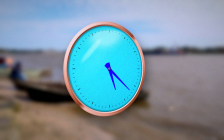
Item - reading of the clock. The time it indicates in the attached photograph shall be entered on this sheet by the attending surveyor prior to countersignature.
5:22
